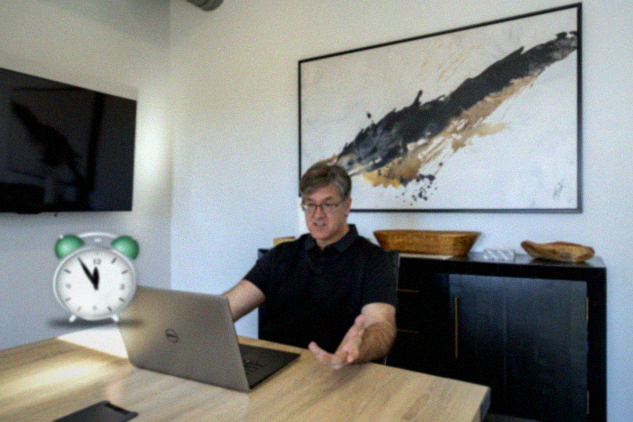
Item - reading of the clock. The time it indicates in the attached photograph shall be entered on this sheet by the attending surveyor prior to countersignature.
11:55
